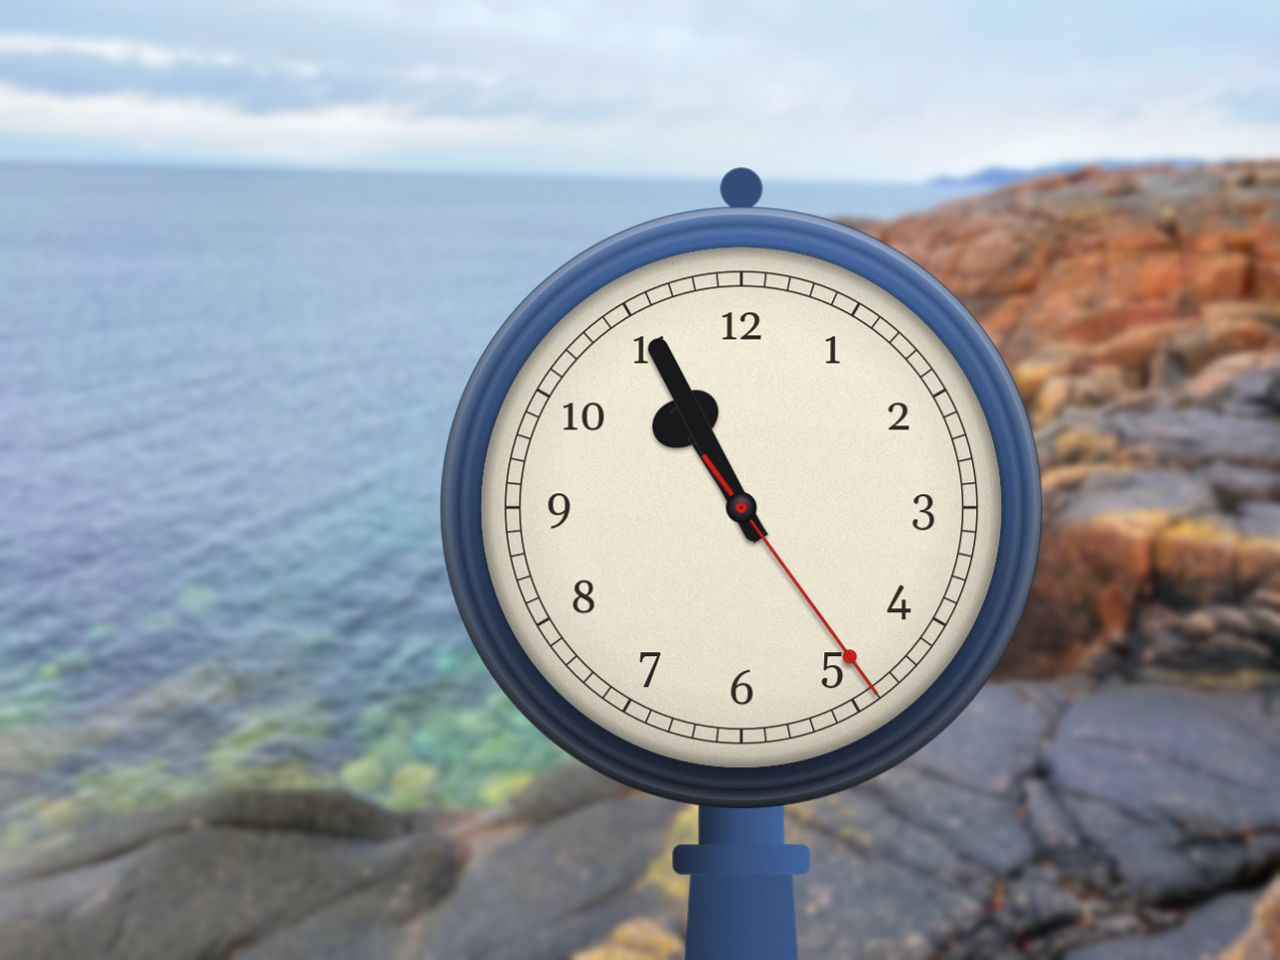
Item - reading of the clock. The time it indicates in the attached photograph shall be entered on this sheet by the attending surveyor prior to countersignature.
10:55:24
